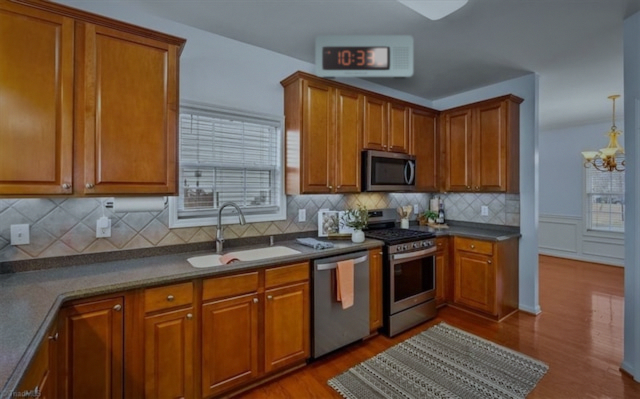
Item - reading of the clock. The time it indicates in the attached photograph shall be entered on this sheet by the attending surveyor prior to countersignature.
10:33
